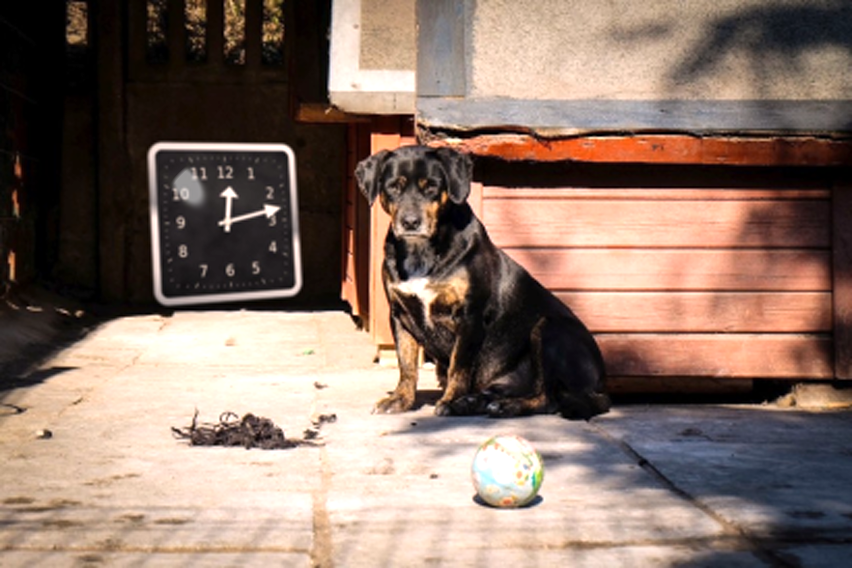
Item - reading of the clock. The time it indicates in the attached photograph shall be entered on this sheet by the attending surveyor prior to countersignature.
12:13
